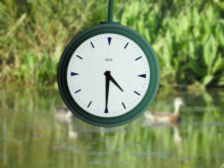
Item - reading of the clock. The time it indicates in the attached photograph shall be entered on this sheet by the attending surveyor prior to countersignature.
4:30
